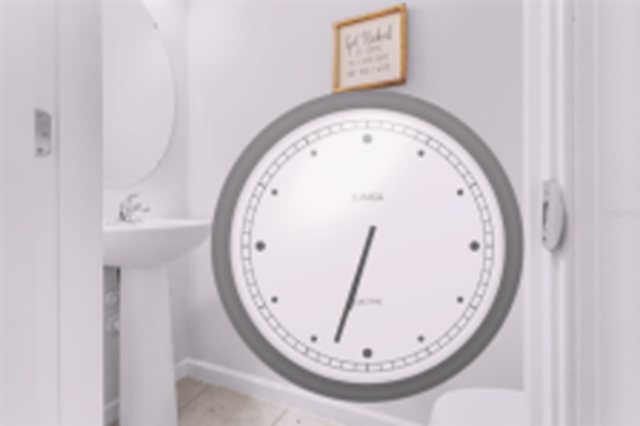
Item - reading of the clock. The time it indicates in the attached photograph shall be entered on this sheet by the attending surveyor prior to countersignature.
6:33
